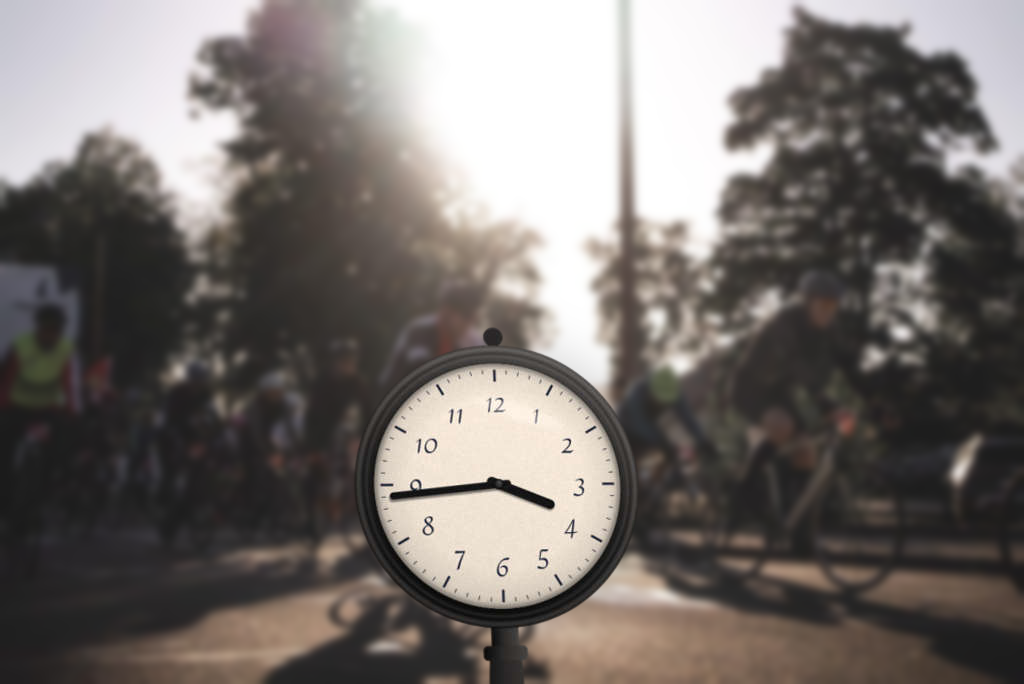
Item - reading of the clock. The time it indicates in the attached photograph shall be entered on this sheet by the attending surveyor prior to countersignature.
3:44
